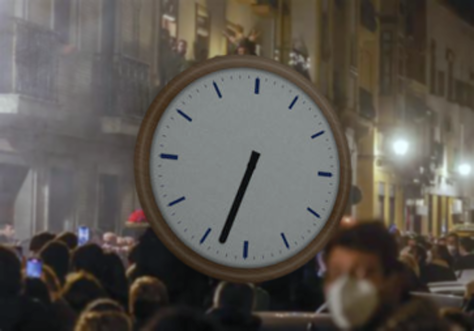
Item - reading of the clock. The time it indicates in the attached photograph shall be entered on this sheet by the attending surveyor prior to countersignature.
6:33
